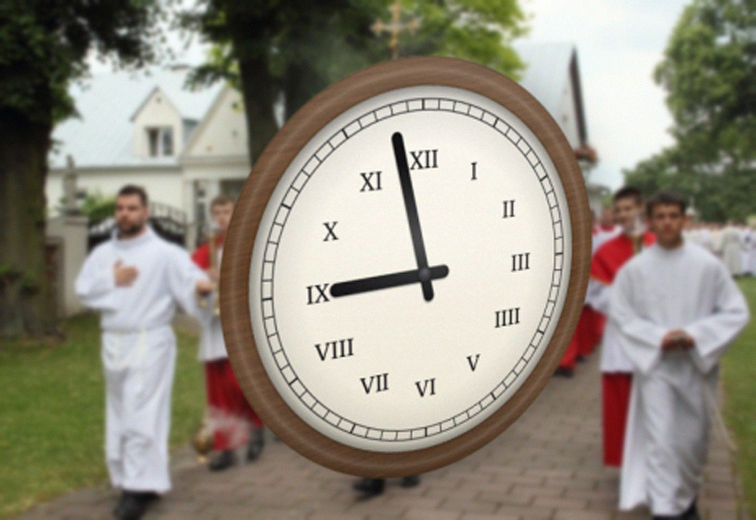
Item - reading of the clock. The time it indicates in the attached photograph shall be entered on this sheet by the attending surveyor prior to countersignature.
8:58
